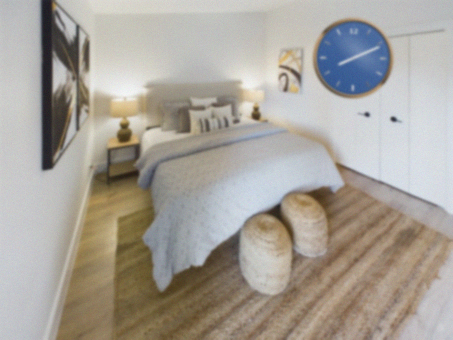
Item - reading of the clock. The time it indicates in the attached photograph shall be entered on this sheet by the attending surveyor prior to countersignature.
8:11
